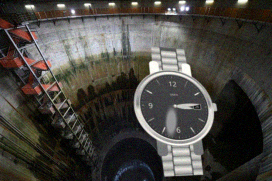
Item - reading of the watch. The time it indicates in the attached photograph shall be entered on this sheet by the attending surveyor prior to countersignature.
3:14
